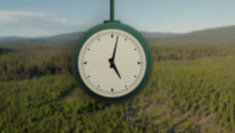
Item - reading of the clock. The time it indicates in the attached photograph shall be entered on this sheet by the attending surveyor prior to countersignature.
5:02
